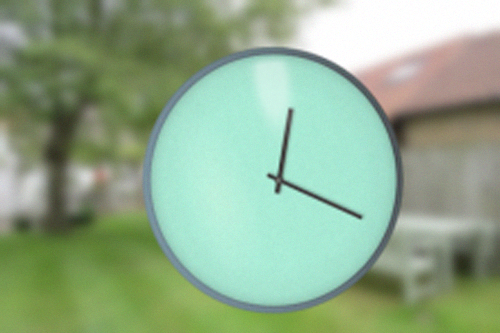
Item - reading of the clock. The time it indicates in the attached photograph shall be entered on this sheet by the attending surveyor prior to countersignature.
12:19
